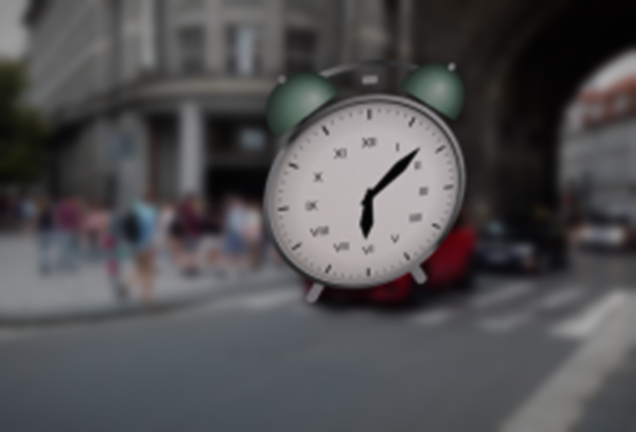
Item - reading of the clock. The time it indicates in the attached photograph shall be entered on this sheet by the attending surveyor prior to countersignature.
6:08
